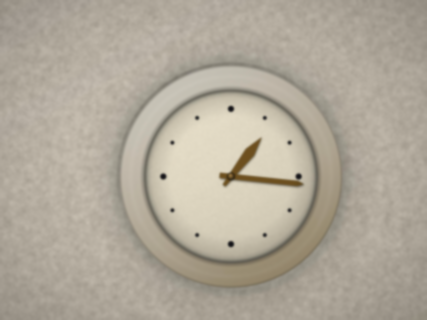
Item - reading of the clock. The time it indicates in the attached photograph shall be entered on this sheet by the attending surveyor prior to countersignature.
1:16
